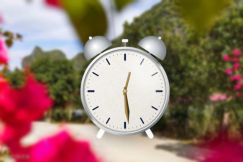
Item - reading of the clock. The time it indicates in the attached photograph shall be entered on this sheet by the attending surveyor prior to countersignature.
12:29
